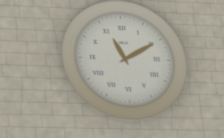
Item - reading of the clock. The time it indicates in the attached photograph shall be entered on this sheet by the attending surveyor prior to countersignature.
11:10
